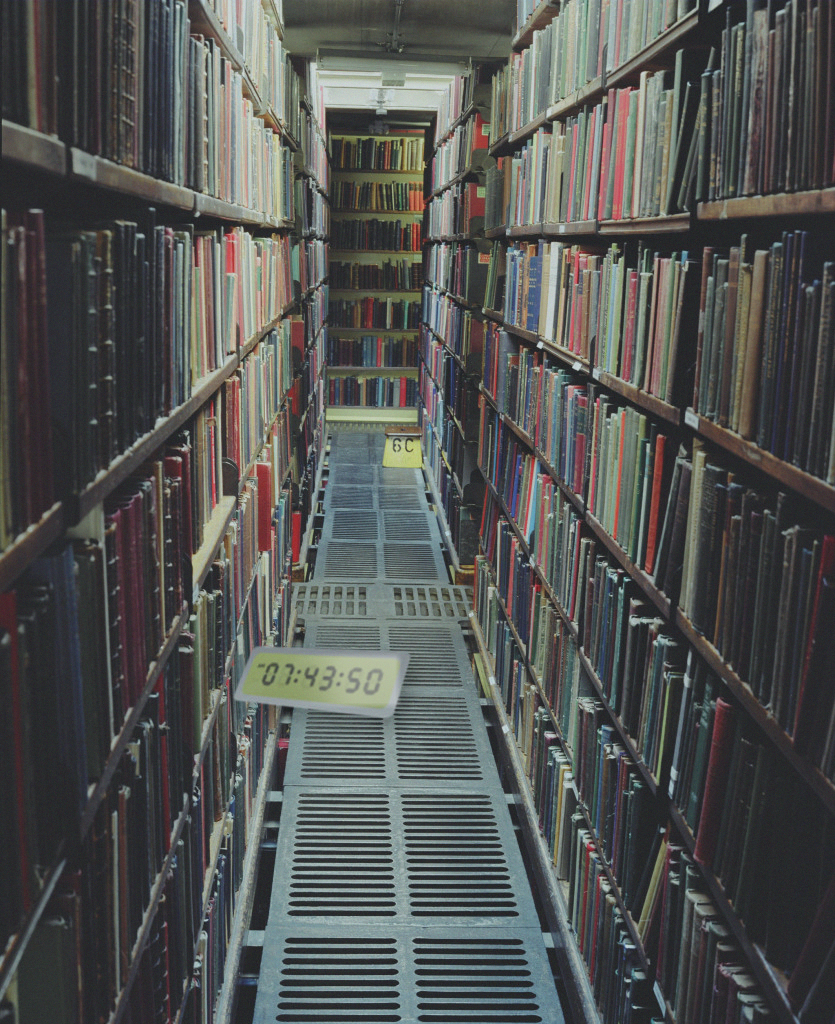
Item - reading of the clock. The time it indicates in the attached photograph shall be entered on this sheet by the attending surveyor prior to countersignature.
7:43:50
